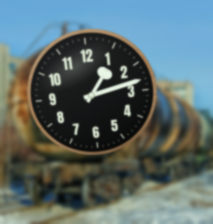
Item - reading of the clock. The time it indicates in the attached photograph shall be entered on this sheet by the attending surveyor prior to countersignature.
1:13
